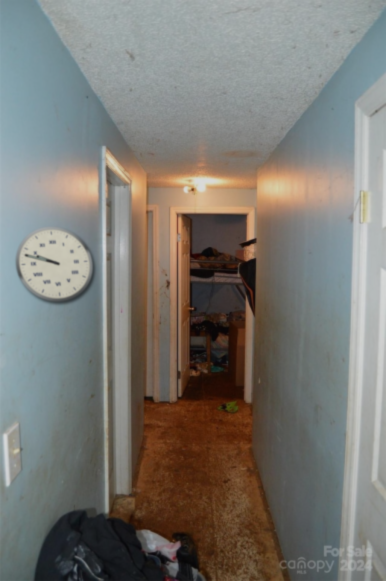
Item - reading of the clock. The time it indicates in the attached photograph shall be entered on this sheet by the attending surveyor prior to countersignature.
9:48
